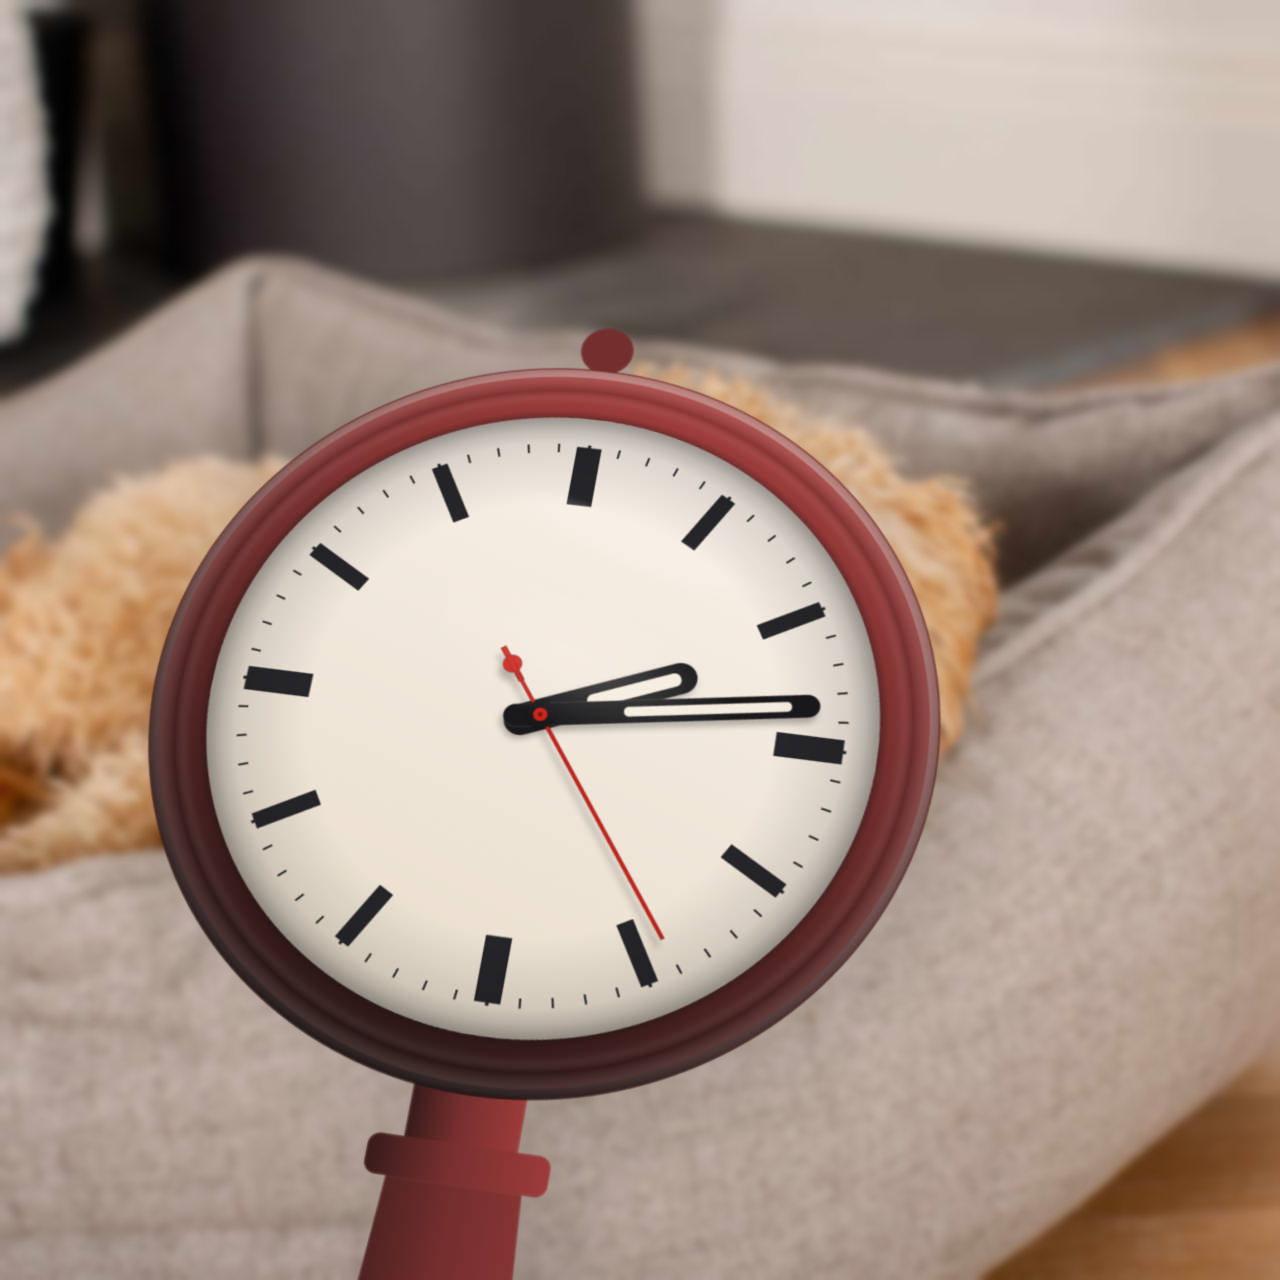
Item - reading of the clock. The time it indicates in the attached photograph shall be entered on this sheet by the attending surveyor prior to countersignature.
2:13:24
